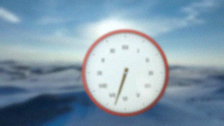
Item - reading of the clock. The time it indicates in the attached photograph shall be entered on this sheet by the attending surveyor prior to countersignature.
6:33
